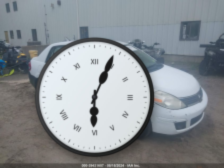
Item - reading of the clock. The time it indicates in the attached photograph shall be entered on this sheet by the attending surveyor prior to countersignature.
6:04
